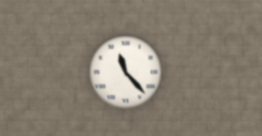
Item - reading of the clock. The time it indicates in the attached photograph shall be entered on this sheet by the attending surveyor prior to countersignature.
11:23
